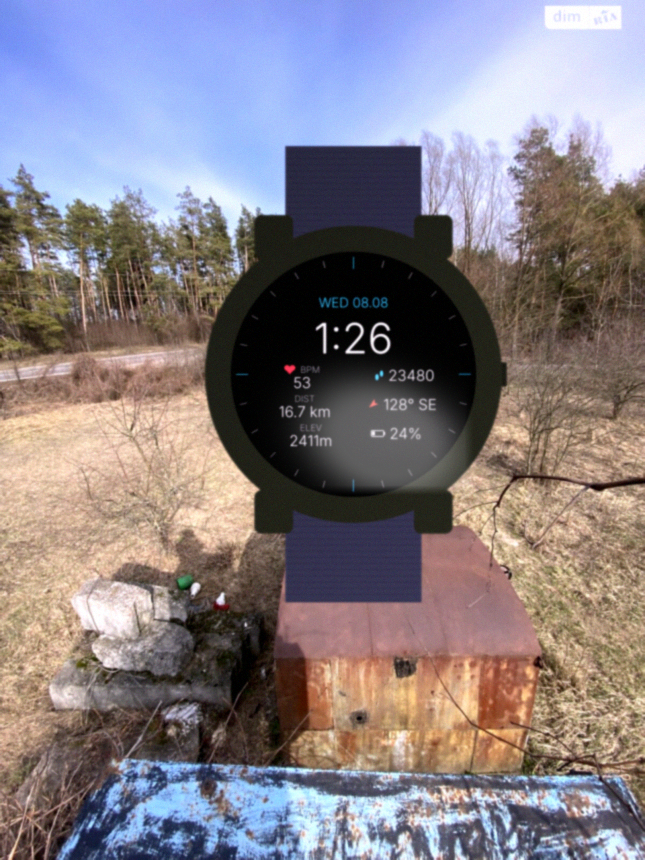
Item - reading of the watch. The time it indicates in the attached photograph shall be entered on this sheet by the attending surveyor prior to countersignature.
1:26
